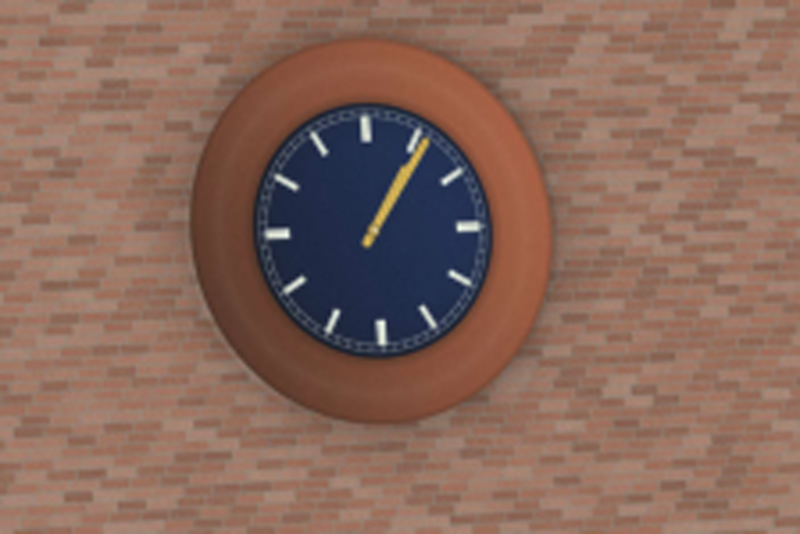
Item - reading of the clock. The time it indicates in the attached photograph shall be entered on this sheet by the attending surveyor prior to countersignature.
1:06
